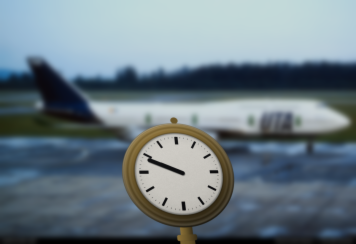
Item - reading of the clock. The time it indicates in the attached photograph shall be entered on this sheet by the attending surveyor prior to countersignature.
9:49
